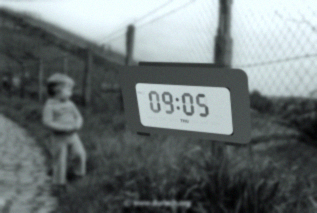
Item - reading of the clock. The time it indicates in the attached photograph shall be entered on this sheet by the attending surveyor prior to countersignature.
9:05
